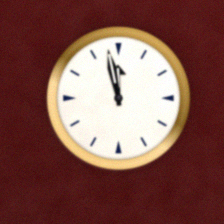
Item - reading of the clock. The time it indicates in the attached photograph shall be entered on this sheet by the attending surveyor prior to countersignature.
11:58
